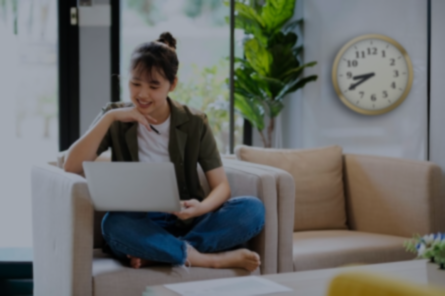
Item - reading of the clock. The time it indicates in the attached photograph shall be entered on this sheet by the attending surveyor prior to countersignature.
8:40
